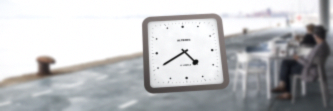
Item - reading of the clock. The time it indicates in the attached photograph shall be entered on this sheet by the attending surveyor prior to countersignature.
4:40
